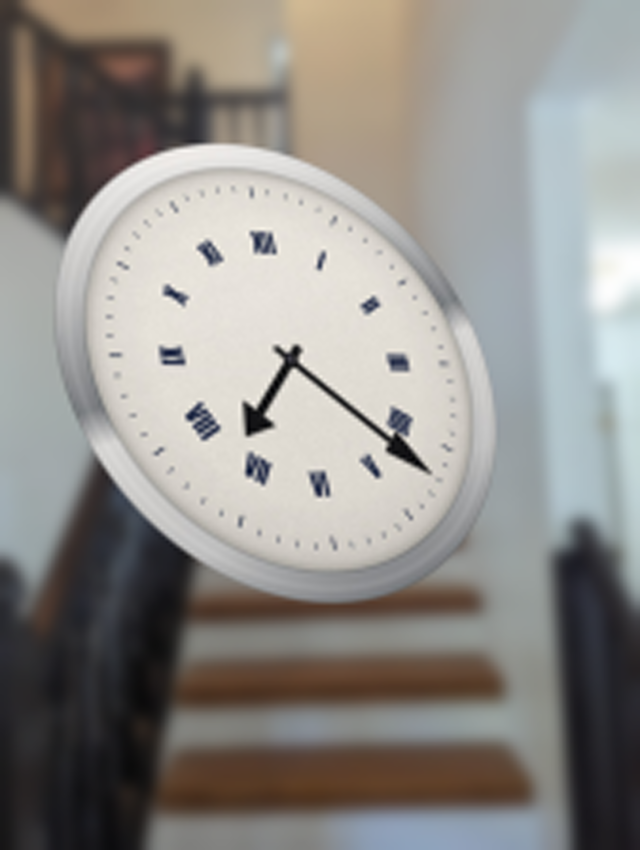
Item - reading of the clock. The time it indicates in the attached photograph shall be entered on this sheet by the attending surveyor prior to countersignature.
7:22
